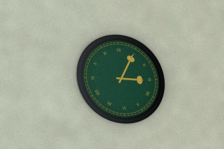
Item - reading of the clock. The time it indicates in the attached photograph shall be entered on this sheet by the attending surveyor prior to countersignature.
3:05
